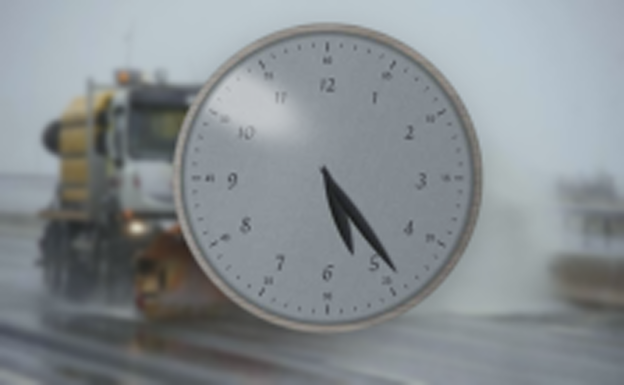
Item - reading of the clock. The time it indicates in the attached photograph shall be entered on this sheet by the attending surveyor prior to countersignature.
5:24
